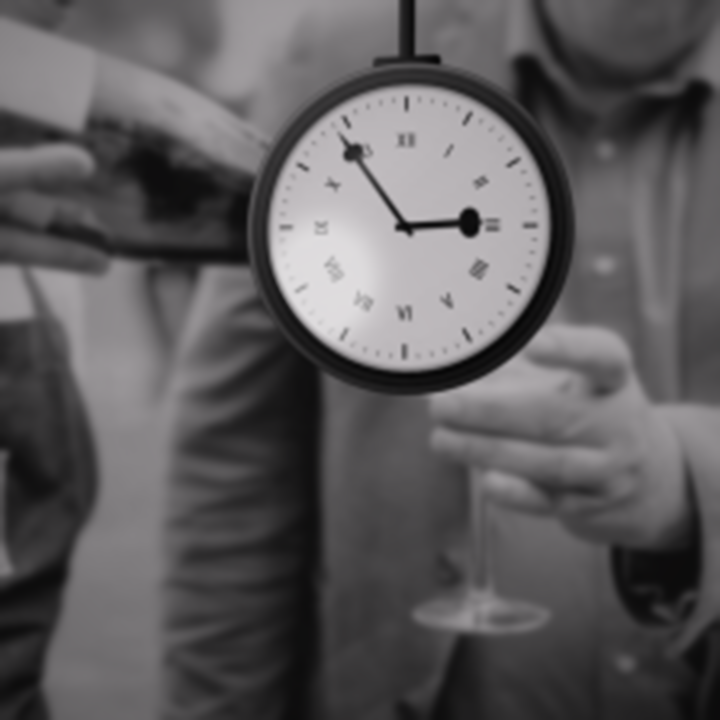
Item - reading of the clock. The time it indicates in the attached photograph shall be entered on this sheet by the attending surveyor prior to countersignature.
2:54
